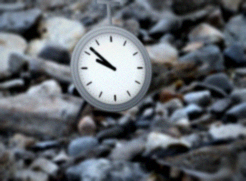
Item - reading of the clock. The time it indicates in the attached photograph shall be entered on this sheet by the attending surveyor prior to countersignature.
9:52
